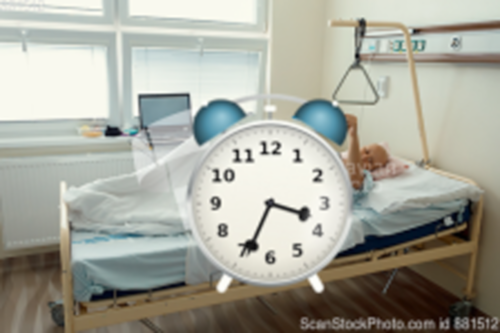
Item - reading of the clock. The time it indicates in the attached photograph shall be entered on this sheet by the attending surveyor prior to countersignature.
3:34
